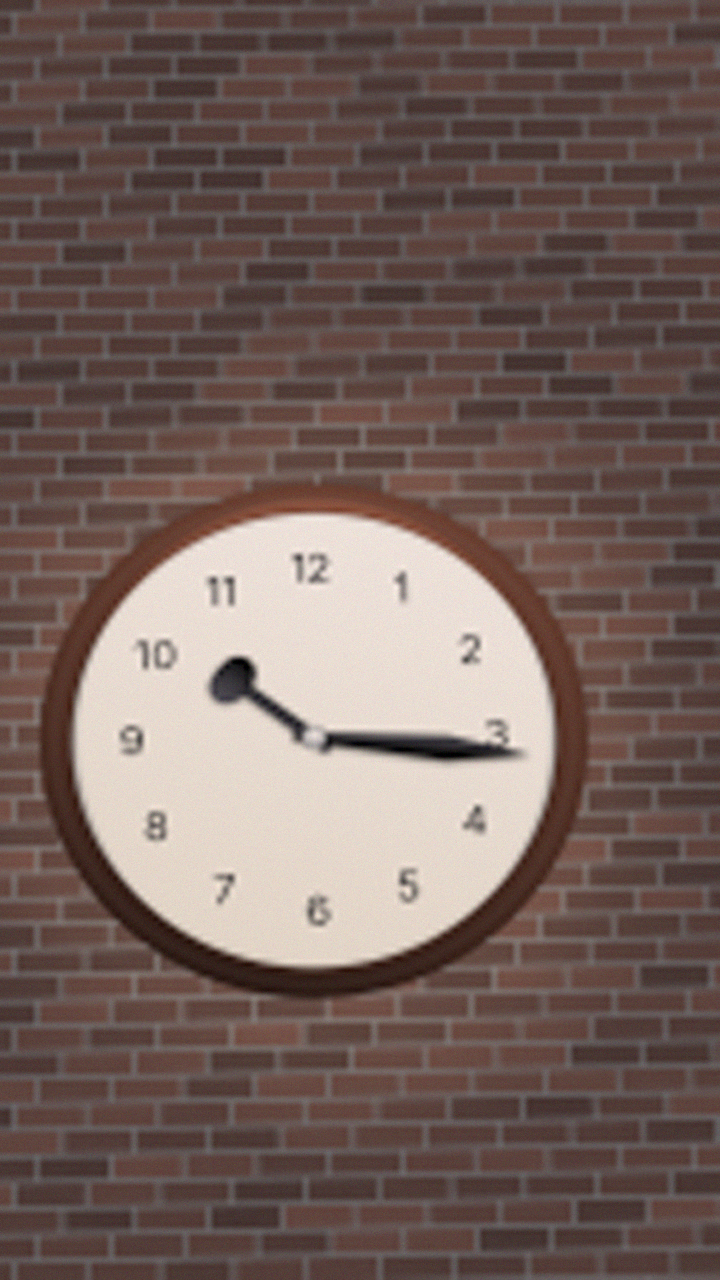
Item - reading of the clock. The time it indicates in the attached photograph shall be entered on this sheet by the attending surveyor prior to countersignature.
10:16
